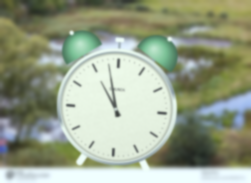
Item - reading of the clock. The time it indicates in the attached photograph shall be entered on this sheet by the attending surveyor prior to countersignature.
10:58
